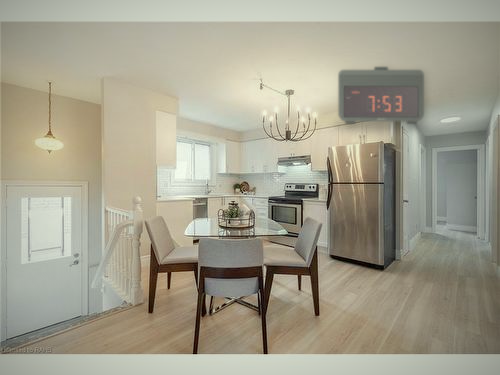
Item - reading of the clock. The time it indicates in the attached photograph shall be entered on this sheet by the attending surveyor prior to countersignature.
7:53
